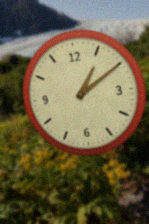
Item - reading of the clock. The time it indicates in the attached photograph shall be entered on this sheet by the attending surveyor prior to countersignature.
1:10
